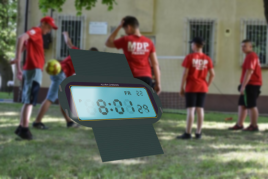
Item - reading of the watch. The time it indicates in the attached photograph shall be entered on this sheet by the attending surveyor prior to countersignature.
8:01:29
